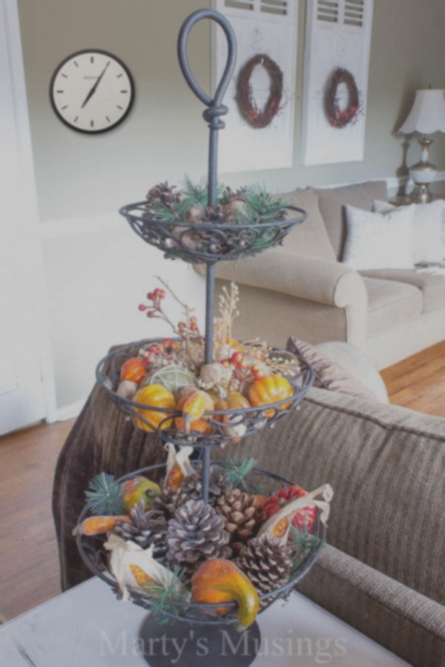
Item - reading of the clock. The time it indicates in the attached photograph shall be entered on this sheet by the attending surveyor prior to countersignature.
7:05
